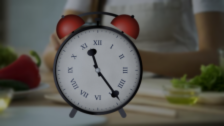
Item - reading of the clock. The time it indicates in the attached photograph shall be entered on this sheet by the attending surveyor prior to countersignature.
11:24
